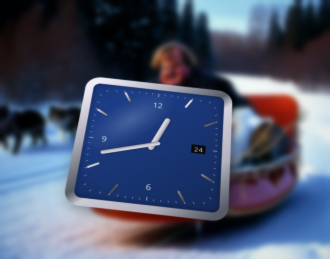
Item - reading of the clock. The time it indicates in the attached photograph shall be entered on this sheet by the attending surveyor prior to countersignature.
12:42
